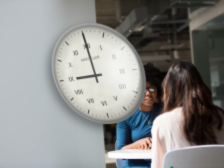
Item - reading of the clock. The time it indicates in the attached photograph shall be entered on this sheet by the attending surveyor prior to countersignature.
9:00
